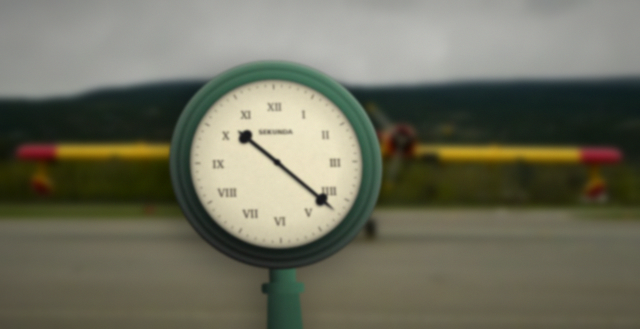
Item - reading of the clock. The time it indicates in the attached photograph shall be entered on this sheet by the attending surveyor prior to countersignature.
10:22
